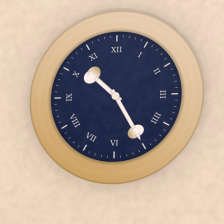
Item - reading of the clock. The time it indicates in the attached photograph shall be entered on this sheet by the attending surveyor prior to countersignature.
10:25
